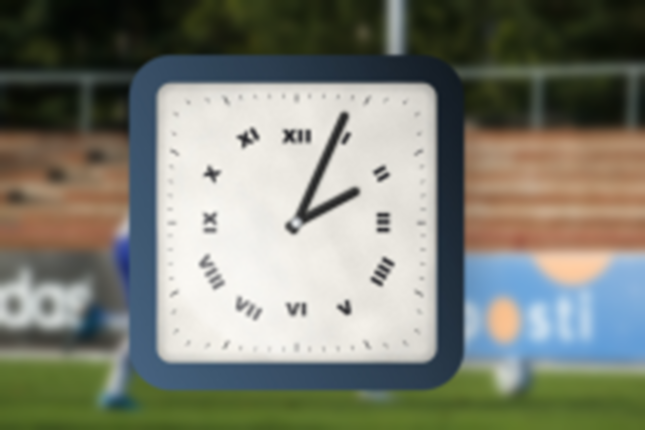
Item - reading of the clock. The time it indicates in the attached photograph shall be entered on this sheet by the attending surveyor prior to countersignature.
2:04
